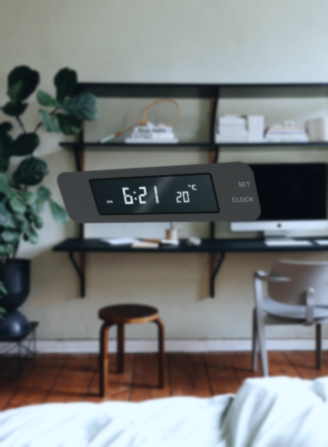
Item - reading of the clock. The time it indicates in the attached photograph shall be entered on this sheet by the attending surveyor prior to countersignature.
6:21
